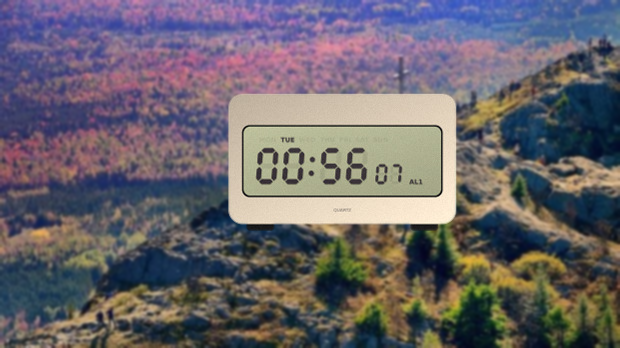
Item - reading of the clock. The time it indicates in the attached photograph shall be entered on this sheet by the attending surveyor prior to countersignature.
0:56:07
